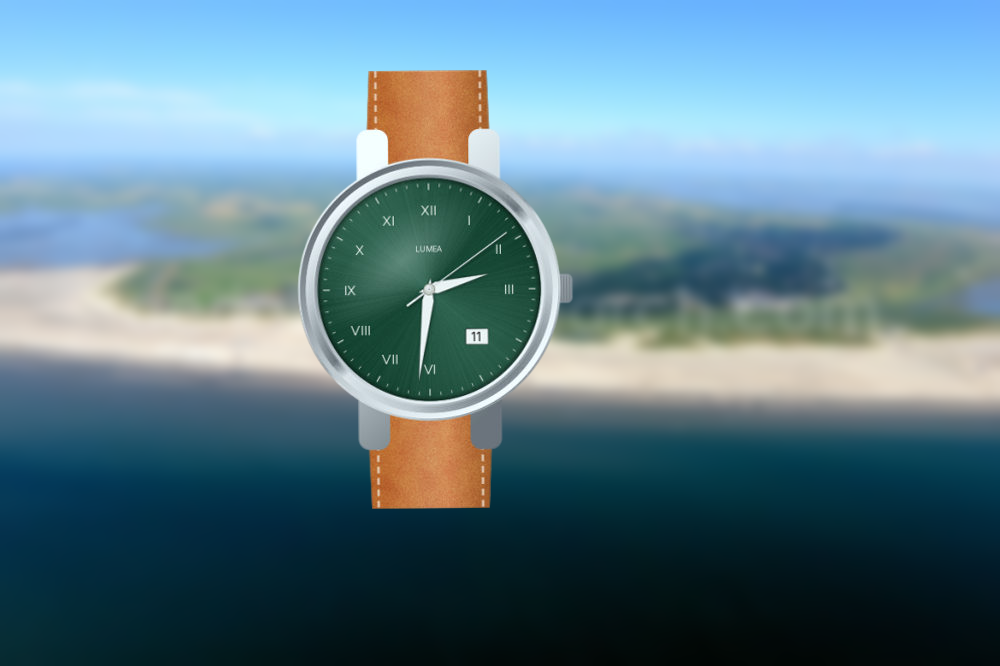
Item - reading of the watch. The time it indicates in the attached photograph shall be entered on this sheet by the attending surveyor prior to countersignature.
2:31:09
